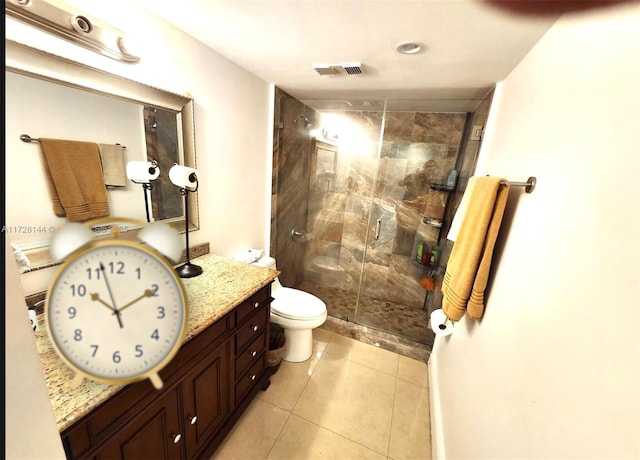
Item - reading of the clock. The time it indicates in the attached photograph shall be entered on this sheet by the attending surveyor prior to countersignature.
10:09:57
